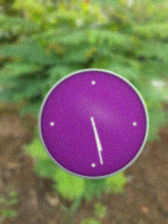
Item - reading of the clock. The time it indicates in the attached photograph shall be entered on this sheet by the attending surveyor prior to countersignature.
5:28
